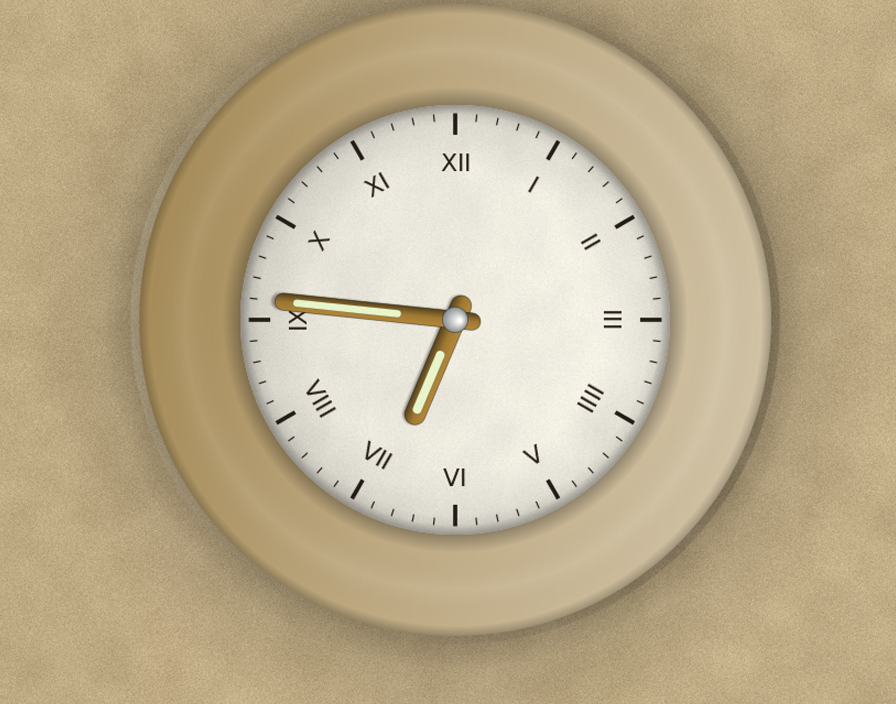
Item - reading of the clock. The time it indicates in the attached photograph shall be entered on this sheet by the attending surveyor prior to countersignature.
6:46
